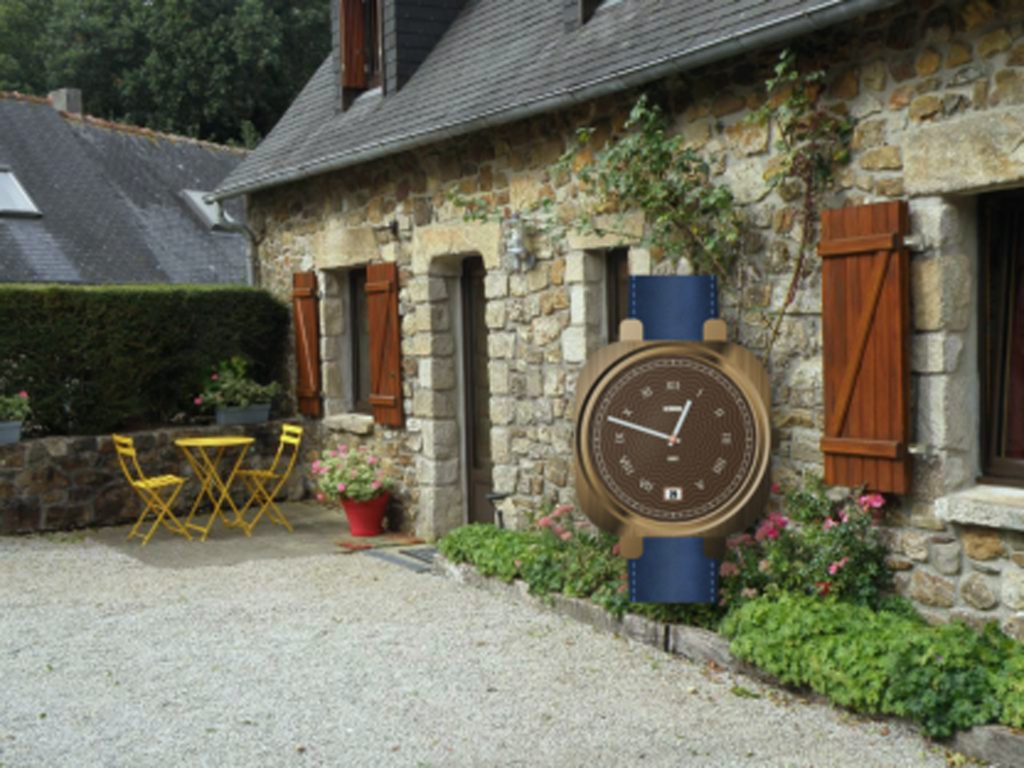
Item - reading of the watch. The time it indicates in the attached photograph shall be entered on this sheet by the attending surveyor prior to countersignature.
12:48
